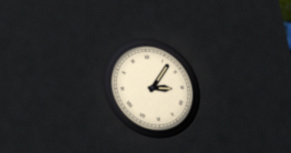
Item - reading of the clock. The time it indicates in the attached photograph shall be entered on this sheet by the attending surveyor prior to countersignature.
3:07
